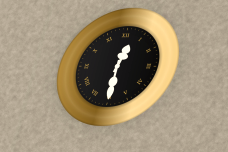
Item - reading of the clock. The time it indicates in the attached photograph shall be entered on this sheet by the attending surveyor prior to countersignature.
12:30
